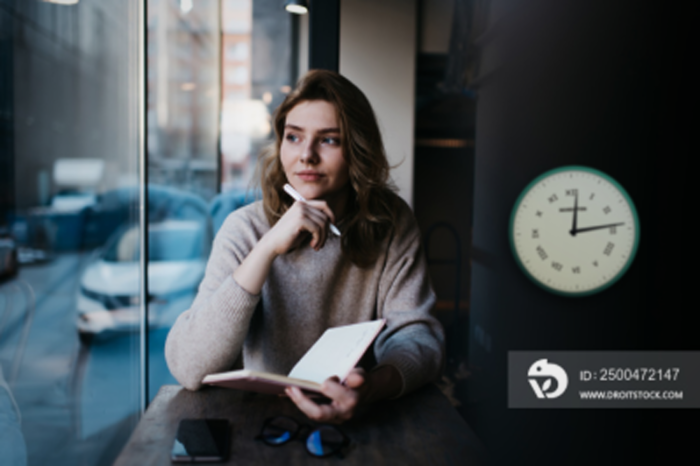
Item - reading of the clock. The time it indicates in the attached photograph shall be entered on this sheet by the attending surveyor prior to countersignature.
12:14
